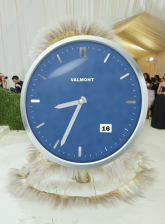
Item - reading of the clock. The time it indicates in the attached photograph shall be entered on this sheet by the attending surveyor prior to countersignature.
8:34
